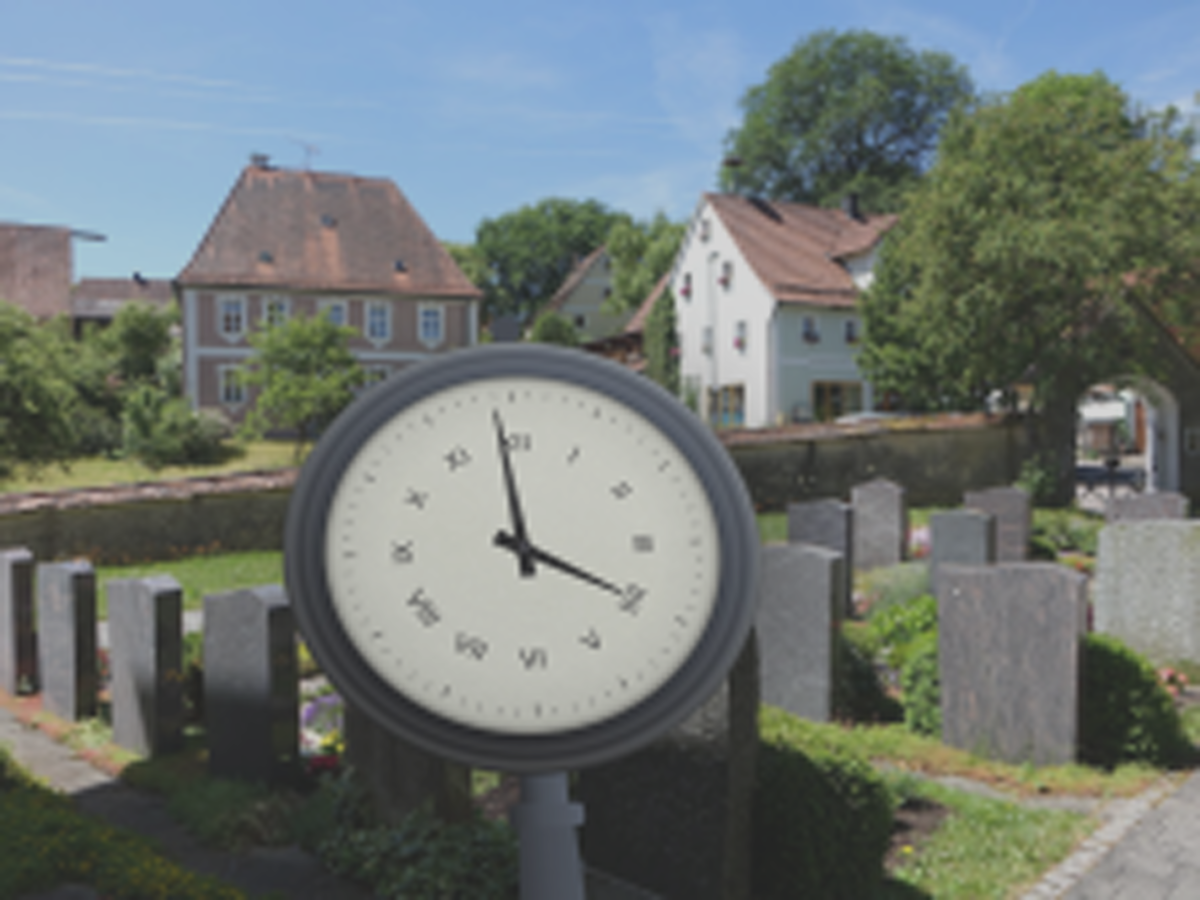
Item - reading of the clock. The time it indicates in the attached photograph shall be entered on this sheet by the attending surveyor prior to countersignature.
3:59
